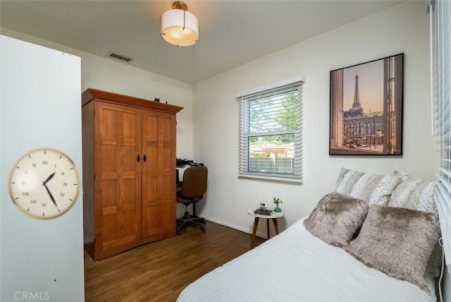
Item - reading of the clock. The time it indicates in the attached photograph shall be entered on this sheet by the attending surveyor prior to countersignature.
1:25
